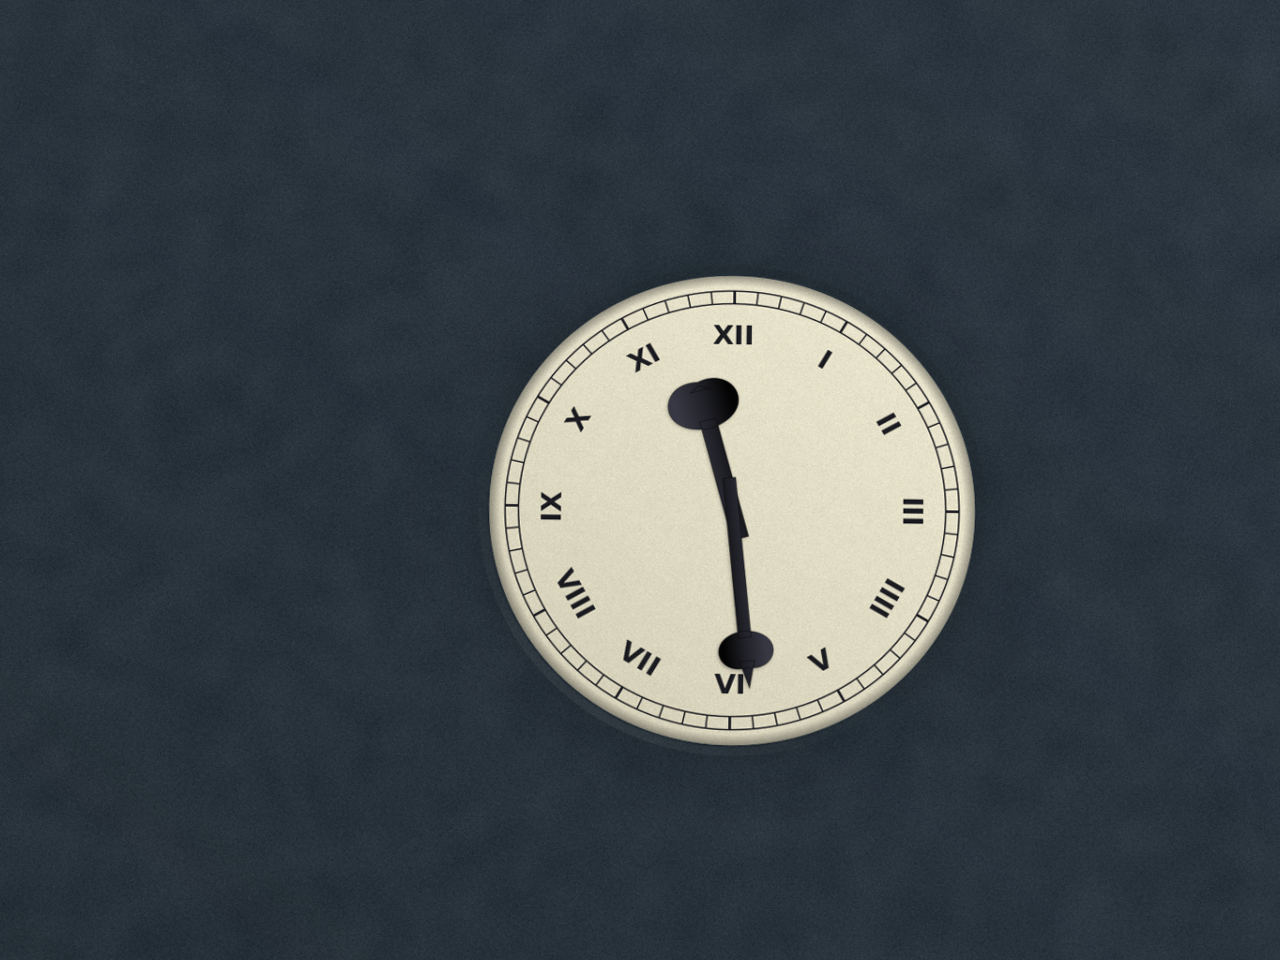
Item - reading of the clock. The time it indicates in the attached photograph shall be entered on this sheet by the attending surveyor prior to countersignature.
11:29
